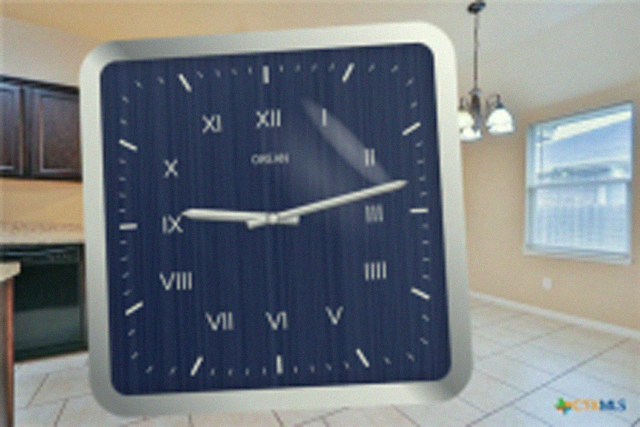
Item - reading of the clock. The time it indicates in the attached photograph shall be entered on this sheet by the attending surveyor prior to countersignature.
9:13
